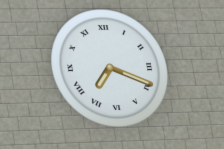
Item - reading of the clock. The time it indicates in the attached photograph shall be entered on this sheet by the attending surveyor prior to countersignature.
7:19
